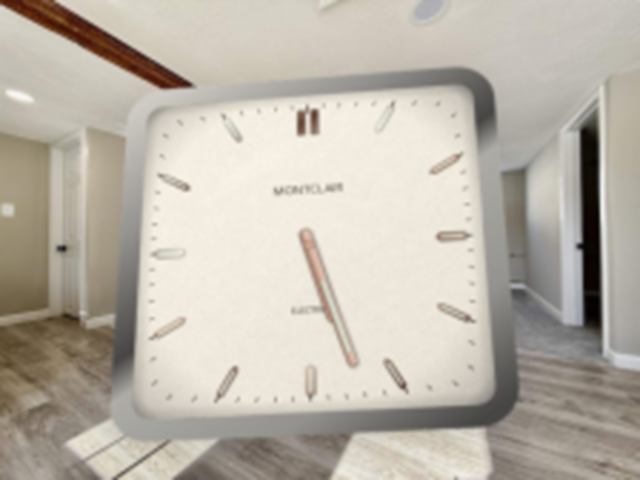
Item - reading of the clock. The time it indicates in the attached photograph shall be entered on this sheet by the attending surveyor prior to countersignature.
5:27
